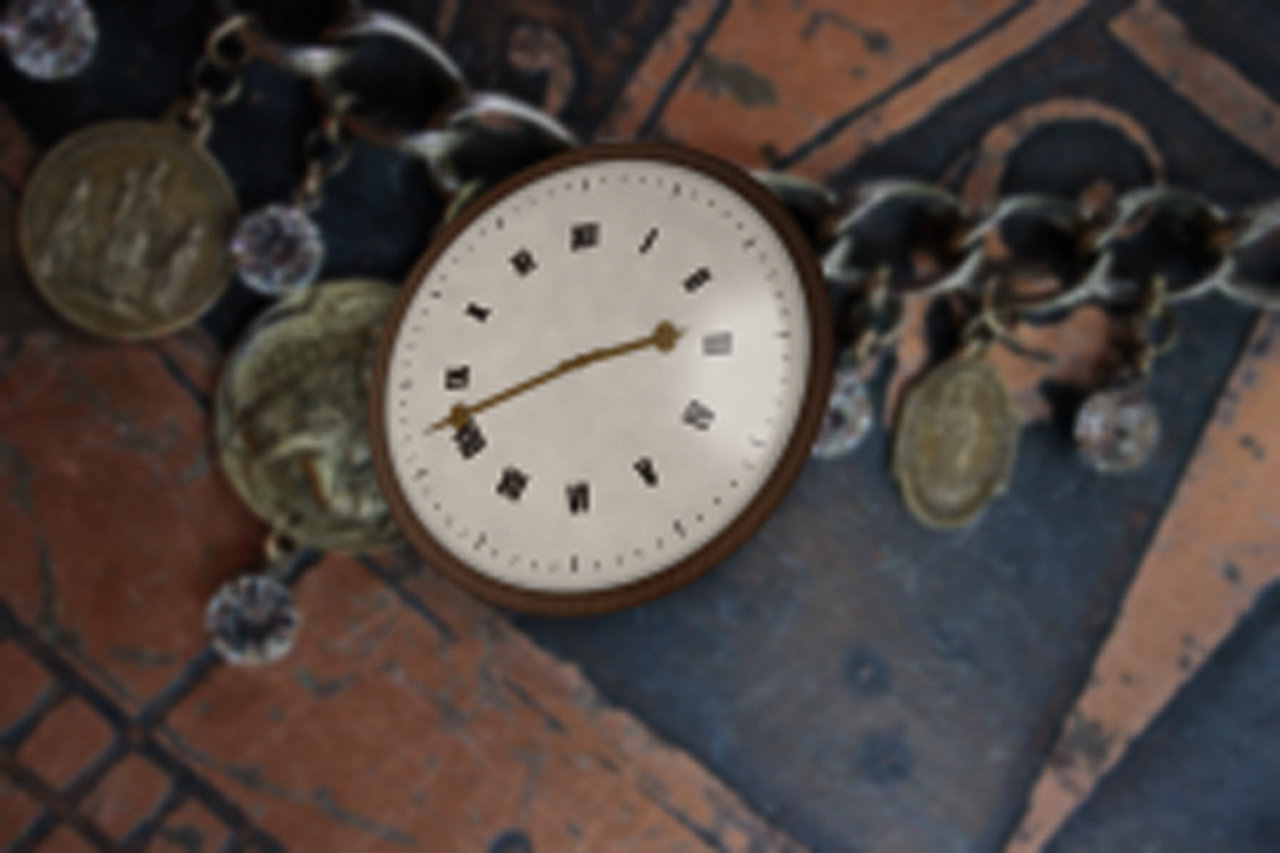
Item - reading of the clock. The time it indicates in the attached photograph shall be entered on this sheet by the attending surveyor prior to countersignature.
2:42
